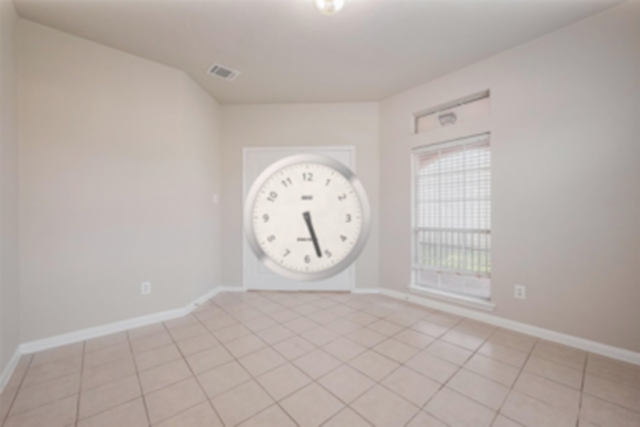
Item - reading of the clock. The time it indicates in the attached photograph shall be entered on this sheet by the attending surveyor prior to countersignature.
5:27
